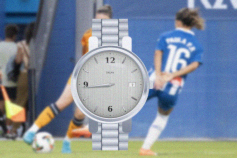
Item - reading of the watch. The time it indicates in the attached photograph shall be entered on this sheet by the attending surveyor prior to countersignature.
8:44
